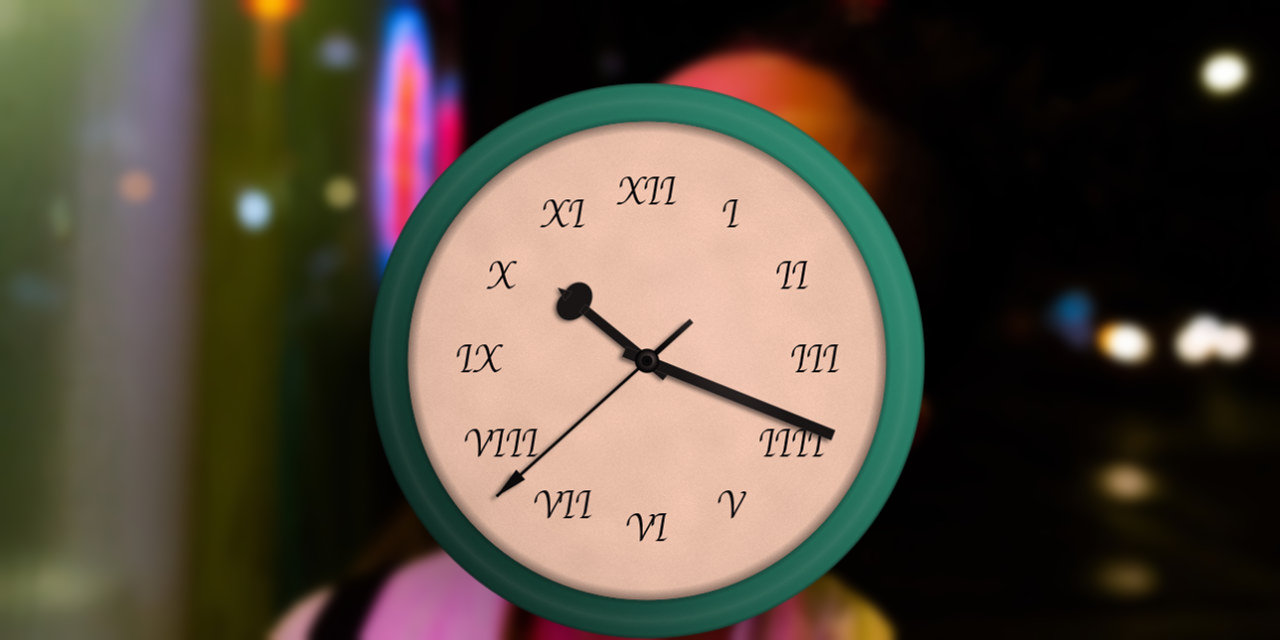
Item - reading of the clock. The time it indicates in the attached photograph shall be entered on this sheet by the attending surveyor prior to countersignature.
10:18:38
